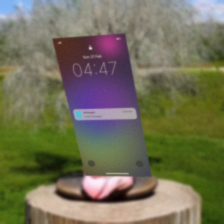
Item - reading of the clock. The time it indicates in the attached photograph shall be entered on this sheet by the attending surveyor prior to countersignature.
4:47
